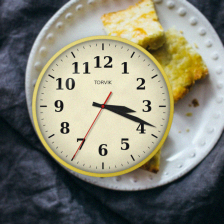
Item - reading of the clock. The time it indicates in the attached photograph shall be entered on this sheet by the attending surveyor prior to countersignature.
3:18:35
